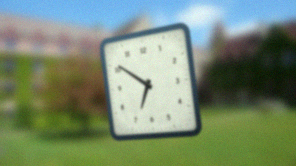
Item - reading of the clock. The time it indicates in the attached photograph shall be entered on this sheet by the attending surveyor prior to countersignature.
6:51
